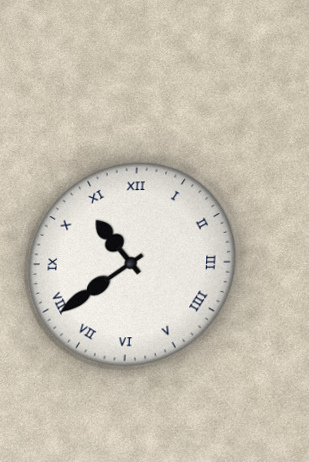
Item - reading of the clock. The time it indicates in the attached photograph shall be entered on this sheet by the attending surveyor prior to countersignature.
10:39
